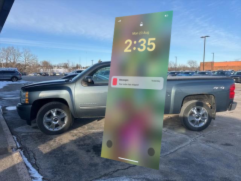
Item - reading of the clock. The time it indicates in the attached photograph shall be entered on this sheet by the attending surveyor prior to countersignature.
2:35
